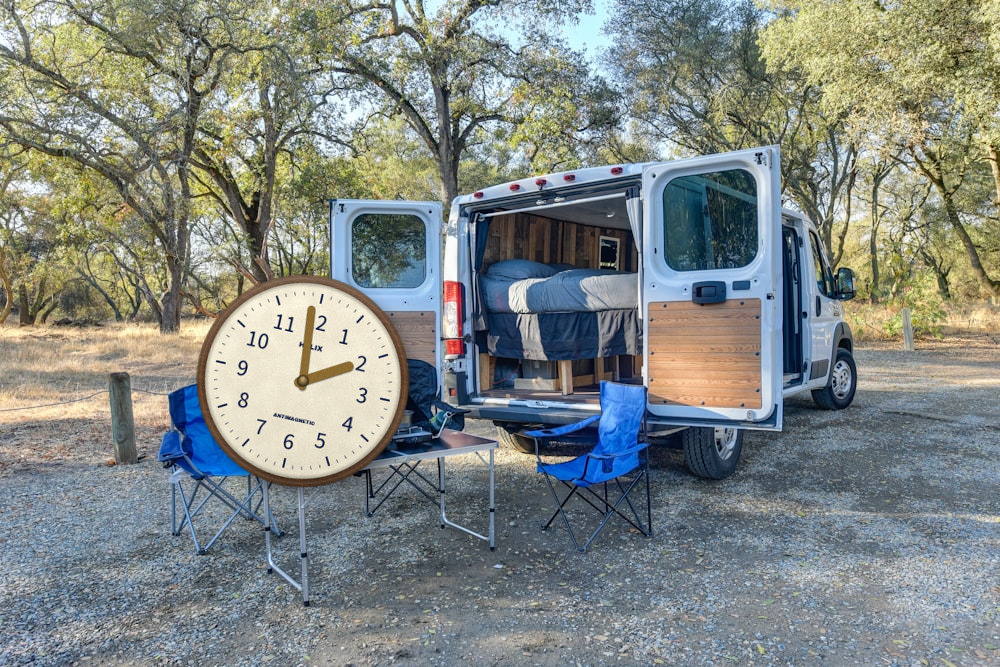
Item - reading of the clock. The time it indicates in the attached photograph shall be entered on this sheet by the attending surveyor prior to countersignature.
1:59
